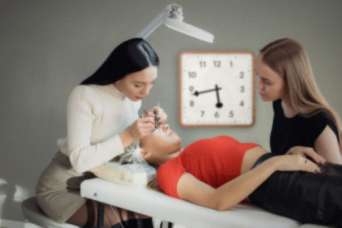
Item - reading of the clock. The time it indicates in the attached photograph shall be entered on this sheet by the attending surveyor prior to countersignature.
5:43
